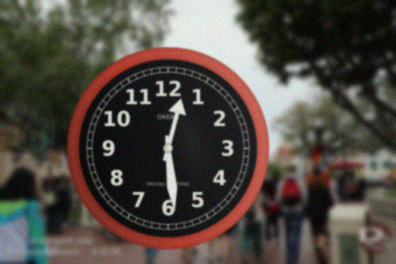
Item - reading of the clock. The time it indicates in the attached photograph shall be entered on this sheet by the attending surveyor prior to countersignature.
12:29
